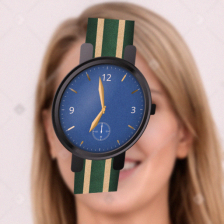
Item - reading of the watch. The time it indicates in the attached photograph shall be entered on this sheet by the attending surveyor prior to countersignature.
6:58
